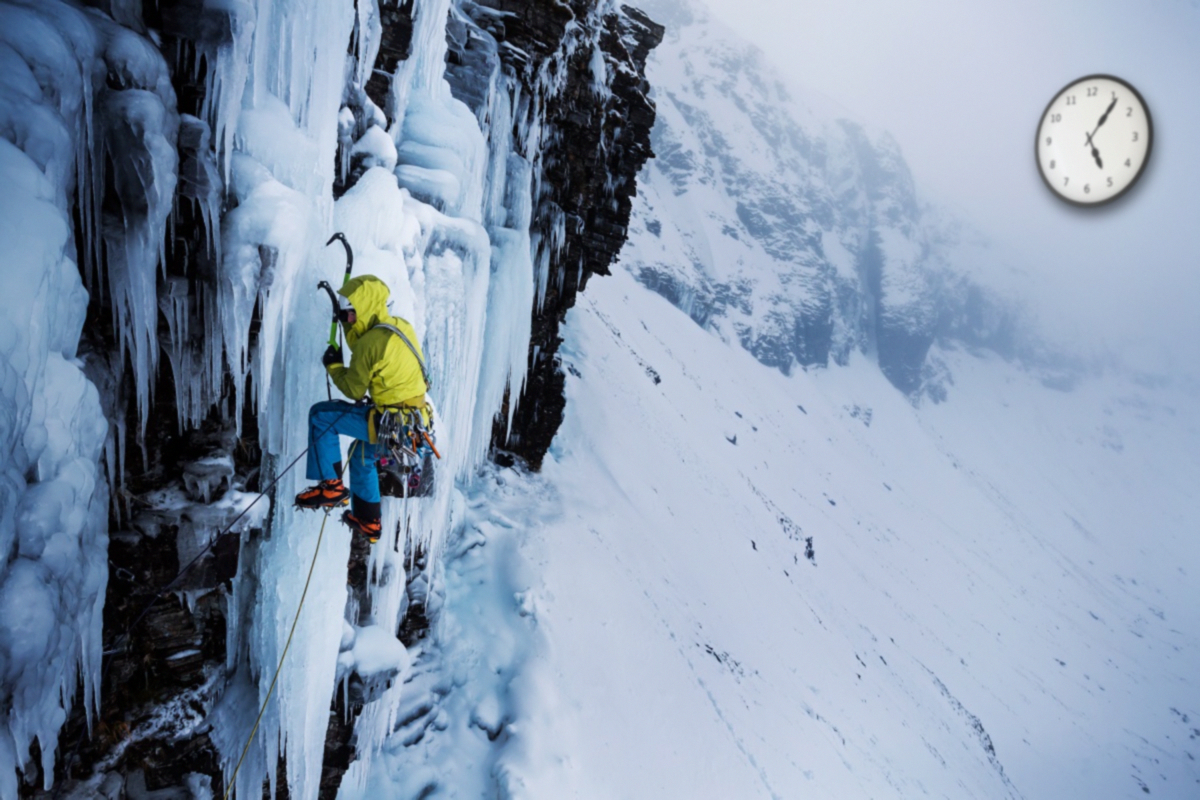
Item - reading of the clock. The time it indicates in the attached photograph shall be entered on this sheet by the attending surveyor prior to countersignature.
5:06
